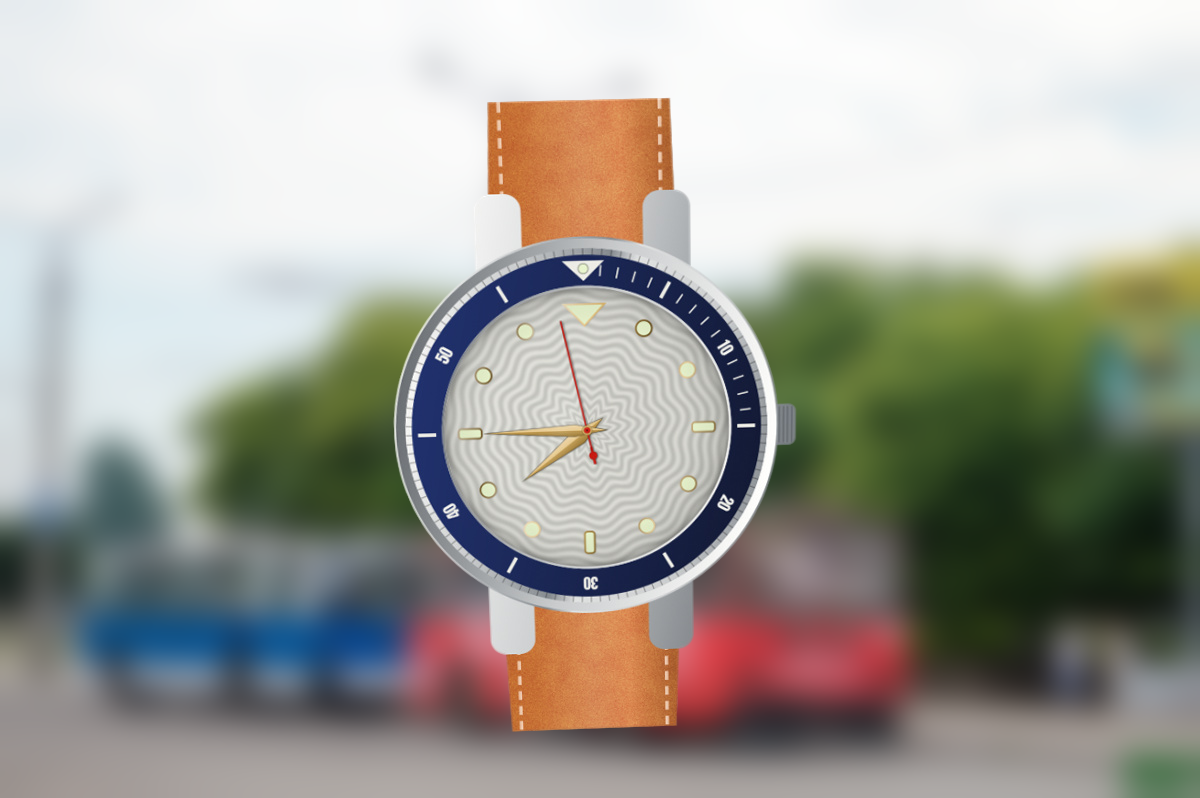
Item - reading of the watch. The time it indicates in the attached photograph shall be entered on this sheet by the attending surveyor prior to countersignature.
7:44:58
